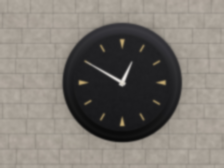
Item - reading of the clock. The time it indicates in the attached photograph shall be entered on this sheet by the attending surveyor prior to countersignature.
12:50
